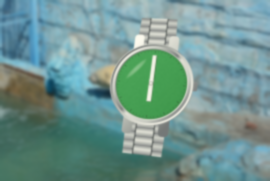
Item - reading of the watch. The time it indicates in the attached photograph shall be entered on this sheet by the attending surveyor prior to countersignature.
6:00
